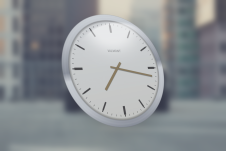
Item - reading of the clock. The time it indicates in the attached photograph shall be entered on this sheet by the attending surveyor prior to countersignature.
7:17
